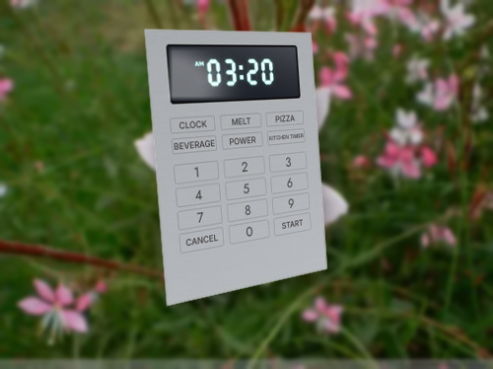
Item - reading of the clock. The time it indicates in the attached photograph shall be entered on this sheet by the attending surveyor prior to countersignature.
3:20
